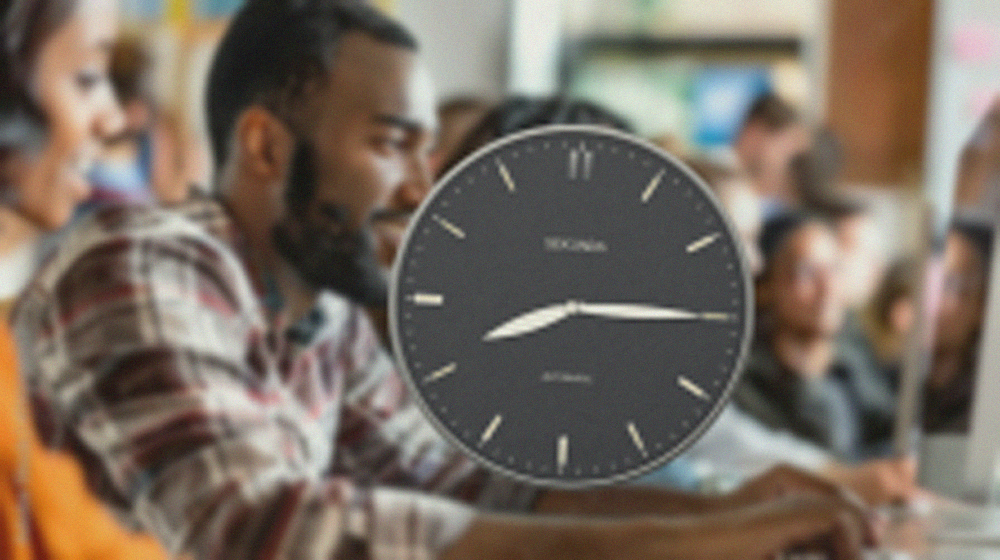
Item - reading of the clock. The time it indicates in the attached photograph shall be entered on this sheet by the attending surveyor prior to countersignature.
8:15
